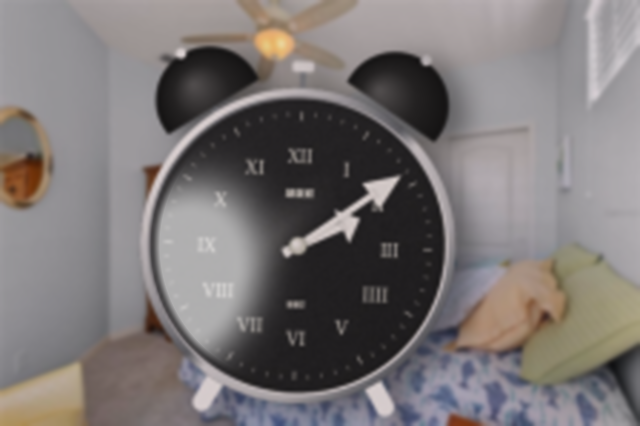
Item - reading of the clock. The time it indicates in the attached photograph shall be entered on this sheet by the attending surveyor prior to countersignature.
2:09
